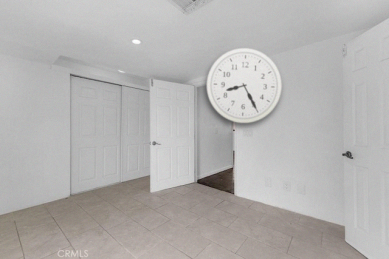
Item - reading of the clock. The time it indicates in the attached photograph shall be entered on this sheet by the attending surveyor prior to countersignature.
8:25
